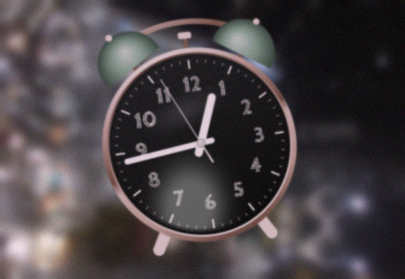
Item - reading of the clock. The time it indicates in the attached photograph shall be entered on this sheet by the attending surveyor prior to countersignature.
12:43:56
